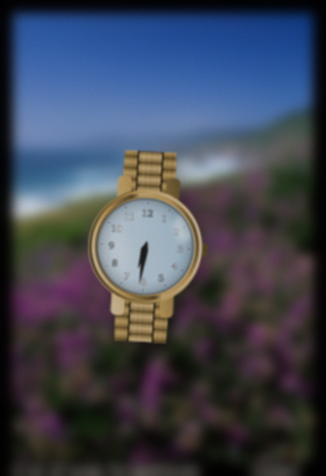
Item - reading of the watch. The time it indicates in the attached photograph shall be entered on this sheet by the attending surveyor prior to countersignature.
6:31
